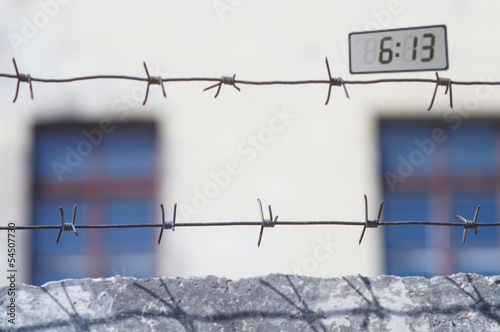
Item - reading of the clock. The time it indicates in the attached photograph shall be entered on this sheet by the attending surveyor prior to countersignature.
6:13
